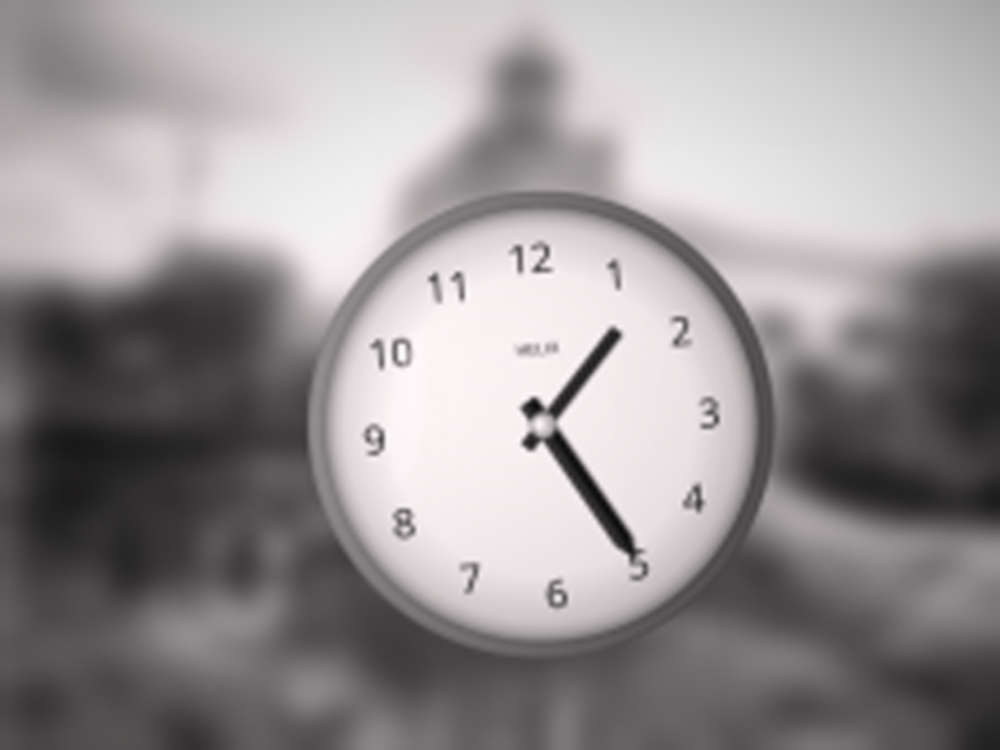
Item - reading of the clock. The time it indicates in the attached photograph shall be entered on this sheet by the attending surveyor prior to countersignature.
1:25
